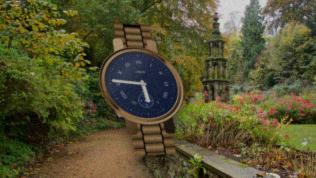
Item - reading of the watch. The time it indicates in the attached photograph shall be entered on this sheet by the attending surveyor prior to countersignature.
5:46
